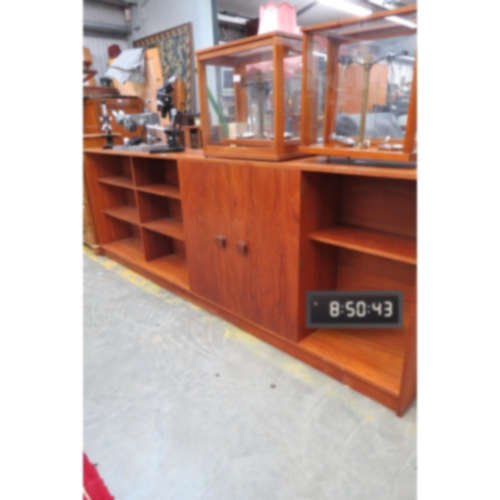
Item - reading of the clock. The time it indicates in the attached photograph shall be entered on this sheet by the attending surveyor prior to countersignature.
8:50:43
